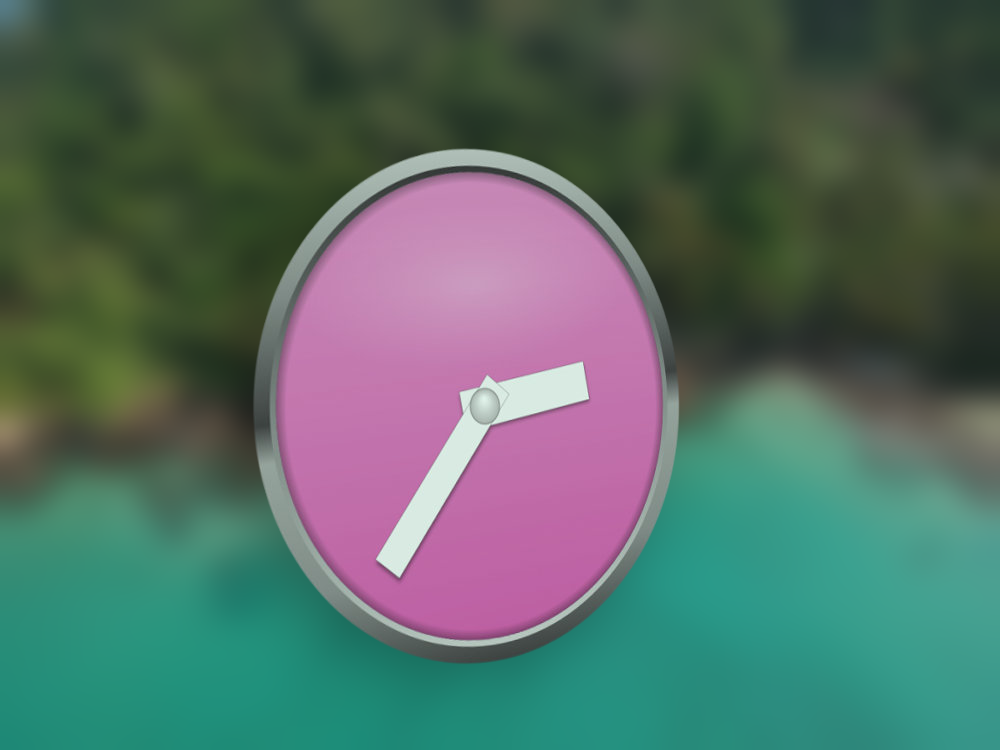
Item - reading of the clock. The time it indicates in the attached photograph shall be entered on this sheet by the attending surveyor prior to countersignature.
2:36
